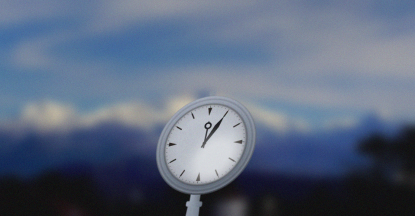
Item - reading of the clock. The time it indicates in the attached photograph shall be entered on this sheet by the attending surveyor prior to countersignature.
12:05
